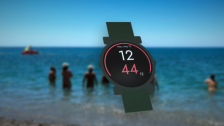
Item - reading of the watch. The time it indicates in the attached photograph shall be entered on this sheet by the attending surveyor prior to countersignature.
12:44
